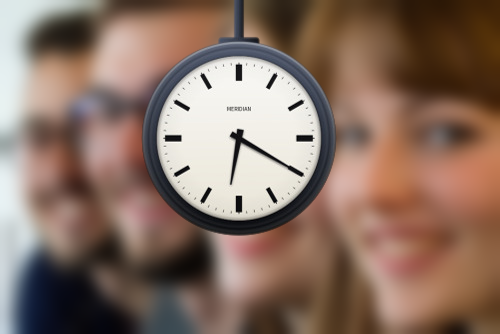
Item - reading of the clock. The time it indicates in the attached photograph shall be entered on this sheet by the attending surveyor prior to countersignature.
6:20
